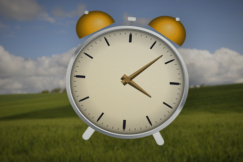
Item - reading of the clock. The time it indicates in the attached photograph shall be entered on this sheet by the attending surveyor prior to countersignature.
4:08
